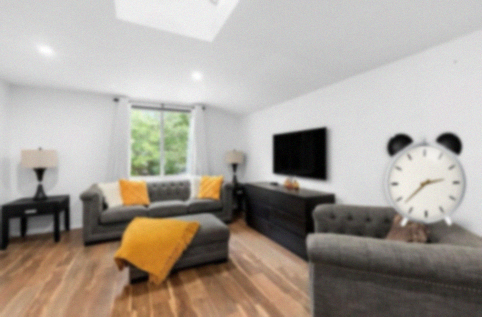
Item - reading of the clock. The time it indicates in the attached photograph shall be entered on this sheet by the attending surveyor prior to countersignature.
2:38
